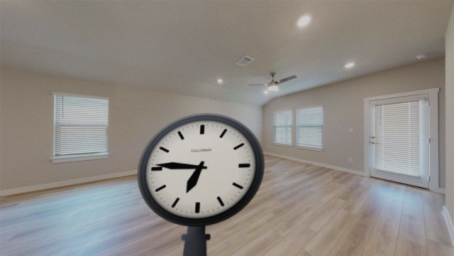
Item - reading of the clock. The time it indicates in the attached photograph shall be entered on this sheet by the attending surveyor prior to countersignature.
6:46
